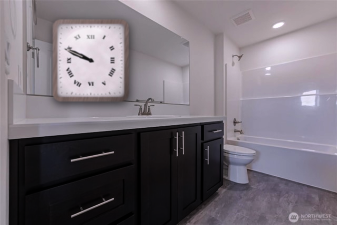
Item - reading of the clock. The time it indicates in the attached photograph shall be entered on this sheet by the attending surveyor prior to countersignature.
9:49
